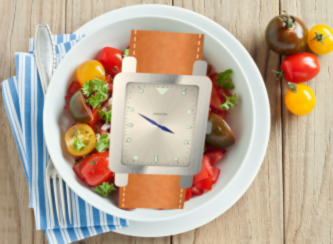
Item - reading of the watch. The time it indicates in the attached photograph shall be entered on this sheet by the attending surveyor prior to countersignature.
3:50
